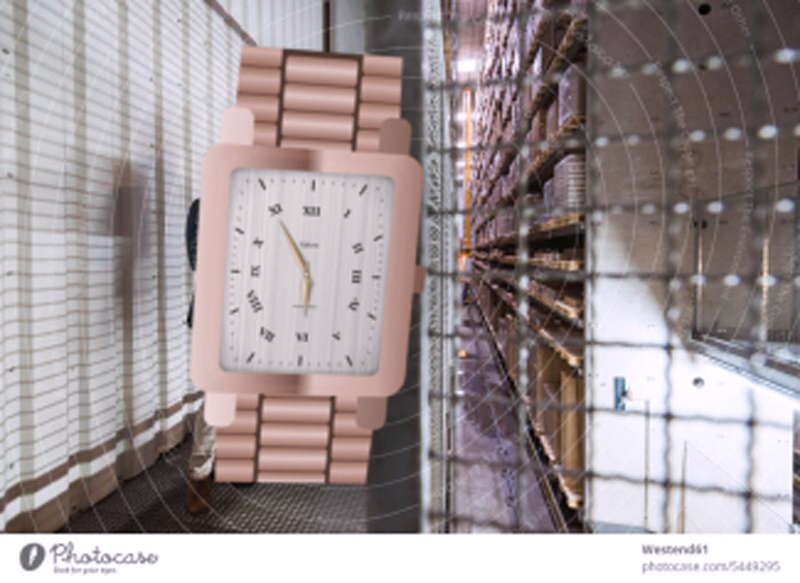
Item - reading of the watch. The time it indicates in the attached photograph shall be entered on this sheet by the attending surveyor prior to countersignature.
5:55
